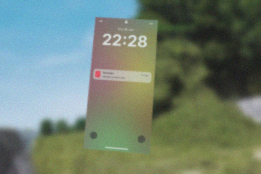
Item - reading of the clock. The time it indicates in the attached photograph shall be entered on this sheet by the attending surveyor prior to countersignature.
22:28
